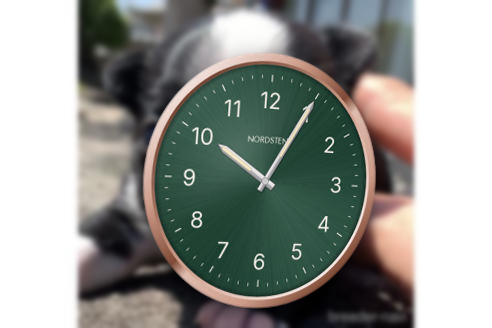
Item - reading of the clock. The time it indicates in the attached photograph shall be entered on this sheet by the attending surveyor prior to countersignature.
10:05
